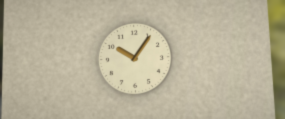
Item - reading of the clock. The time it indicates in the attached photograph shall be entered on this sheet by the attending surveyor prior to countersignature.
10:06
